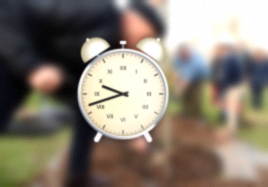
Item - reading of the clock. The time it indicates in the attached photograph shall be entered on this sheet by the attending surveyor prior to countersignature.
9:42
